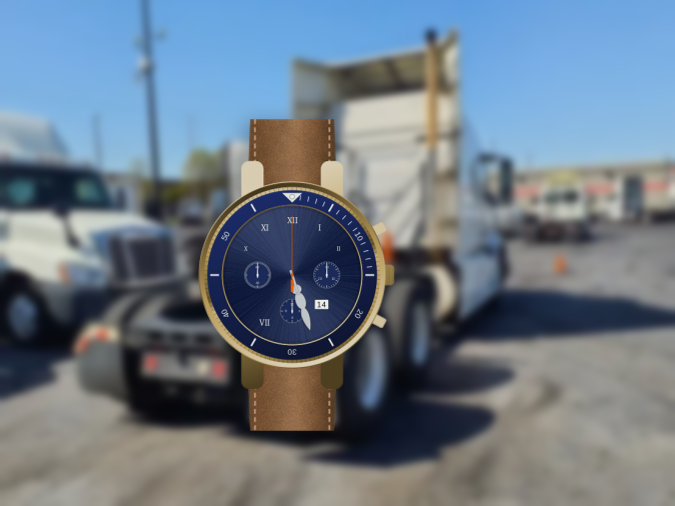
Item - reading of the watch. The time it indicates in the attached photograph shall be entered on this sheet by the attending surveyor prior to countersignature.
5:27
